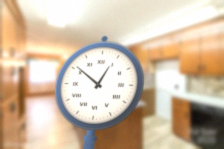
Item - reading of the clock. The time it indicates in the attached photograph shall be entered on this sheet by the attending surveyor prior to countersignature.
12:51
